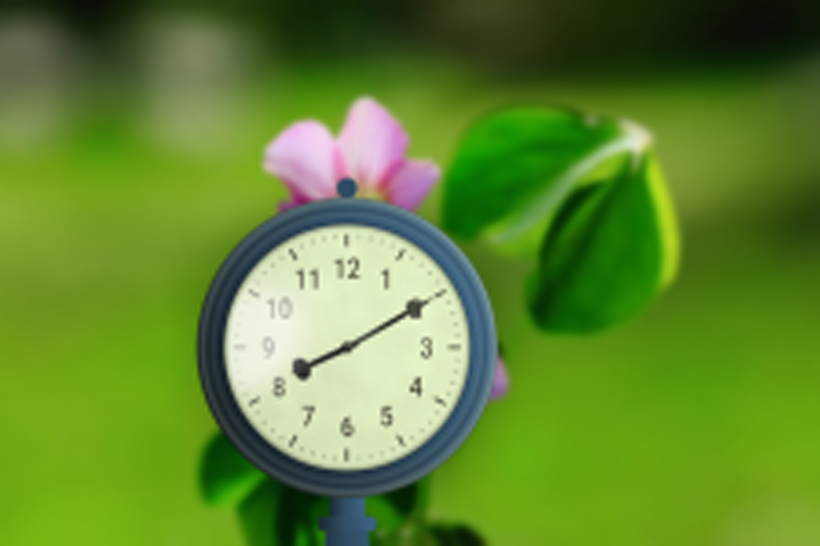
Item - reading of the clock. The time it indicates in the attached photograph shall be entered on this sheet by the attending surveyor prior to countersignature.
8:10
